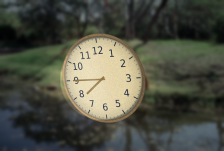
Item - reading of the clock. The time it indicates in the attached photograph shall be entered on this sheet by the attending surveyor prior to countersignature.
7:45
